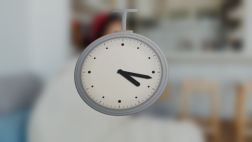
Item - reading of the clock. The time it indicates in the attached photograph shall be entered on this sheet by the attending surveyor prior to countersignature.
4:17
